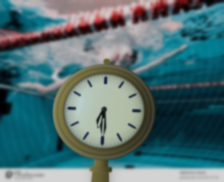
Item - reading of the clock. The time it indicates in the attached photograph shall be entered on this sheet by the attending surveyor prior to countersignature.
6:30
